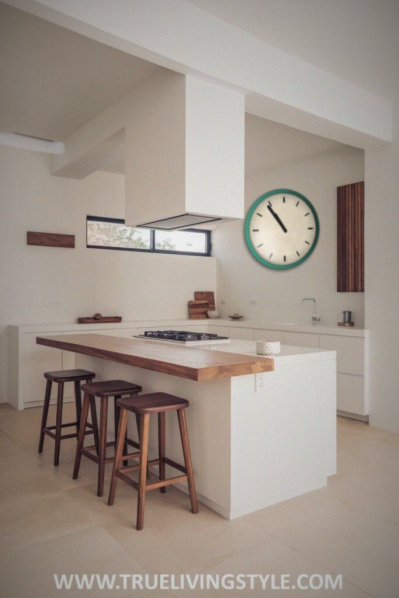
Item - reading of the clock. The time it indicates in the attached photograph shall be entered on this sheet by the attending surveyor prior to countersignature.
10:54
